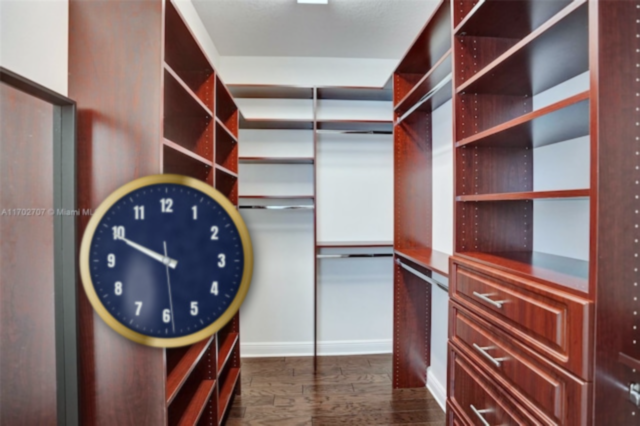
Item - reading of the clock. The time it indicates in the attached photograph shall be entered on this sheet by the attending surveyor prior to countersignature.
9:49:29
